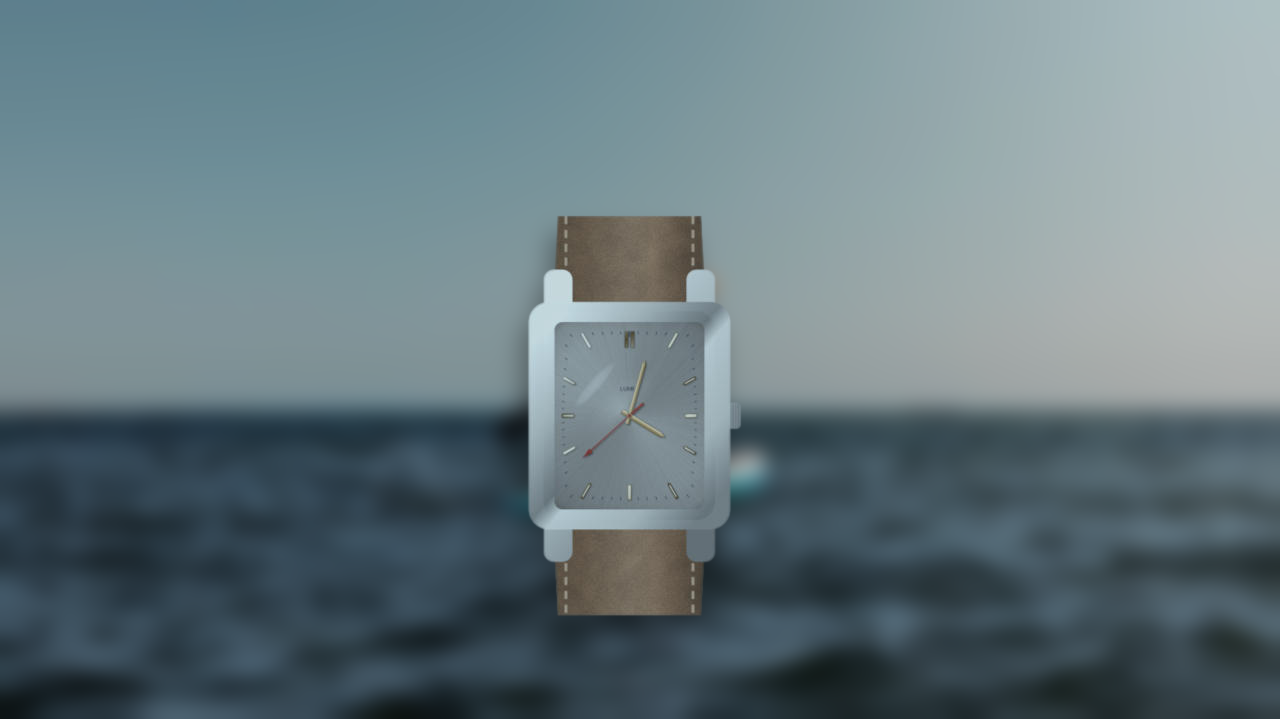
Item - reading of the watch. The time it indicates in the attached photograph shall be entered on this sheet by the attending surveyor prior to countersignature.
4:02:38
